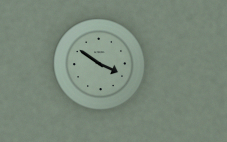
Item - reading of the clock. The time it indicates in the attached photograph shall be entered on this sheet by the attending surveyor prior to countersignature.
3:51
